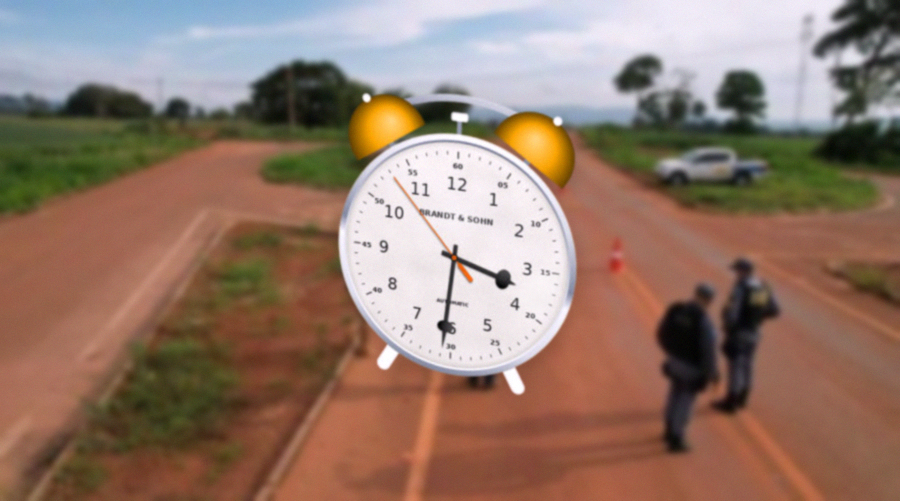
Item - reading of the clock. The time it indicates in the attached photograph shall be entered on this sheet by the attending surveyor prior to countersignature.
3:30:53
